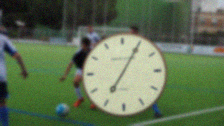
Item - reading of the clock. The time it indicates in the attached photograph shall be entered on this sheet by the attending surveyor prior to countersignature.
7:05
